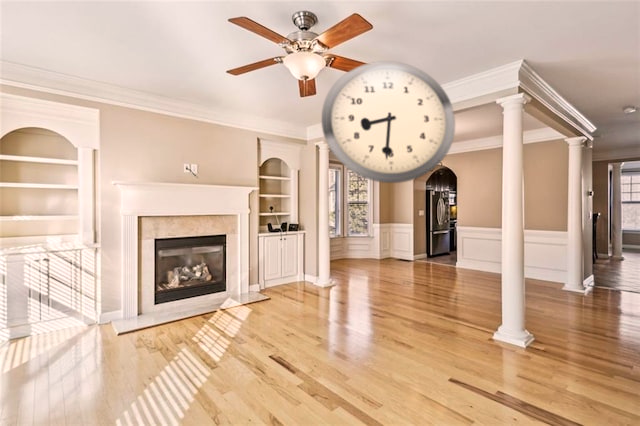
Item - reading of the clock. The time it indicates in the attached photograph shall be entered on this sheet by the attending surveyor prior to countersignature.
8:31
